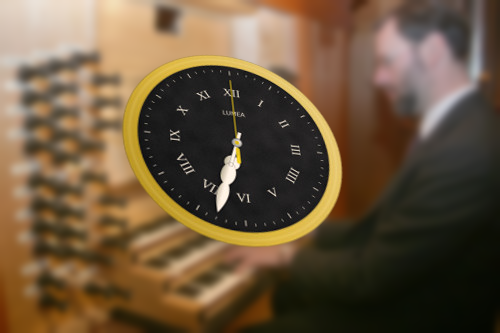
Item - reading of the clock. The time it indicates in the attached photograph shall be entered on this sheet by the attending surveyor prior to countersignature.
6:33:00
